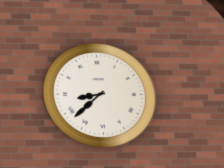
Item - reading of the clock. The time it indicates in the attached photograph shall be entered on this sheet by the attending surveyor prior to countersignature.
8:38
